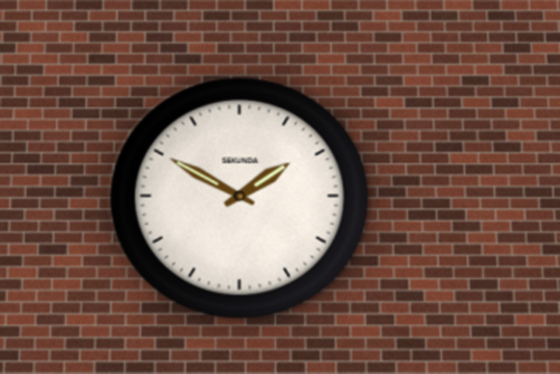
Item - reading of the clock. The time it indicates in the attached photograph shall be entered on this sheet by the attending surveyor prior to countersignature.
1:50
